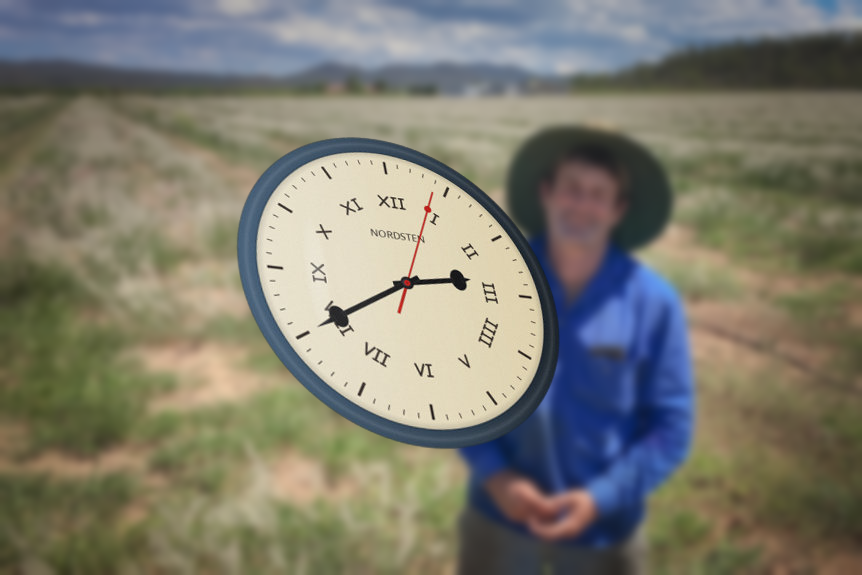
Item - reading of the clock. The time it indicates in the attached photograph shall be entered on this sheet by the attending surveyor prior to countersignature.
2:40:04
